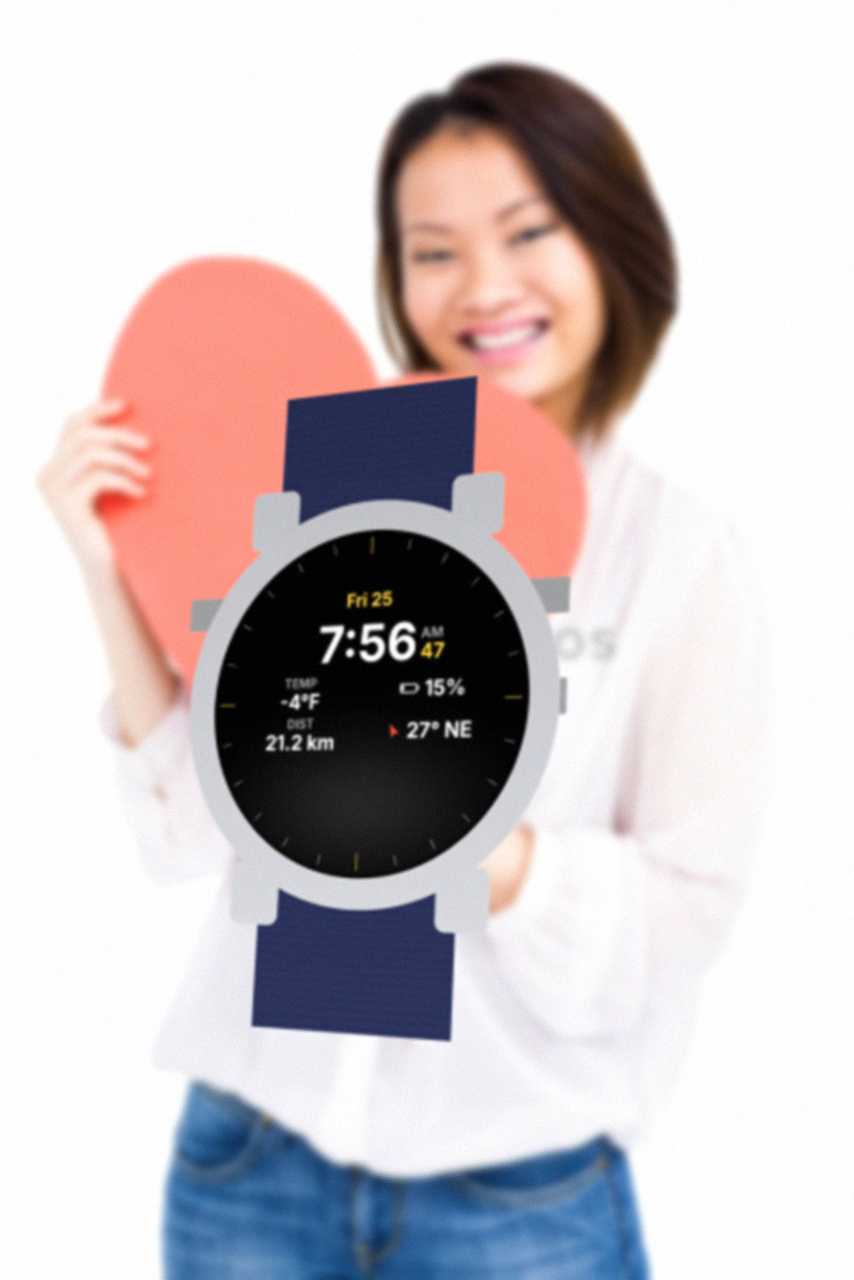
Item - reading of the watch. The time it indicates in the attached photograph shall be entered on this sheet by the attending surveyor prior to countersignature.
7:56:47
